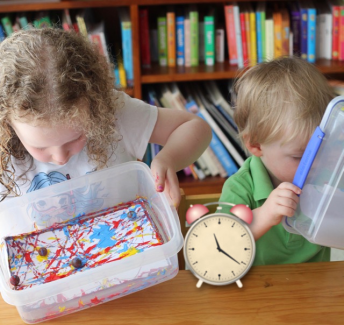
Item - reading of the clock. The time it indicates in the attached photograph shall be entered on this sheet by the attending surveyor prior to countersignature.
11:21
